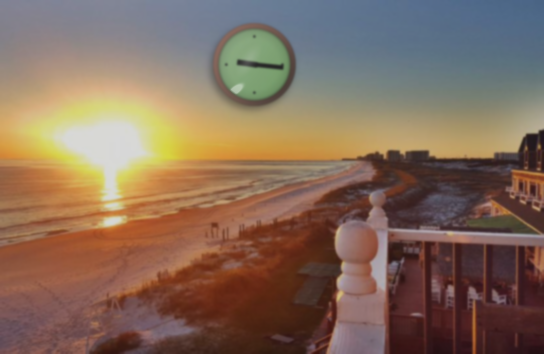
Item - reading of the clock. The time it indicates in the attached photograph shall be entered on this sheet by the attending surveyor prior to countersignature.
9:16
